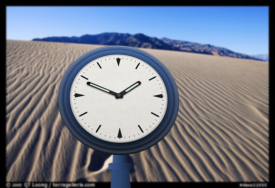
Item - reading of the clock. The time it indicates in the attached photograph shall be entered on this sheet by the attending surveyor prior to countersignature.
1:49
